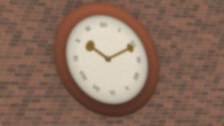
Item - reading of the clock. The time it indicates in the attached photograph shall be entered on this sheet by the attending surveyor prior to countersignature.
10:11
